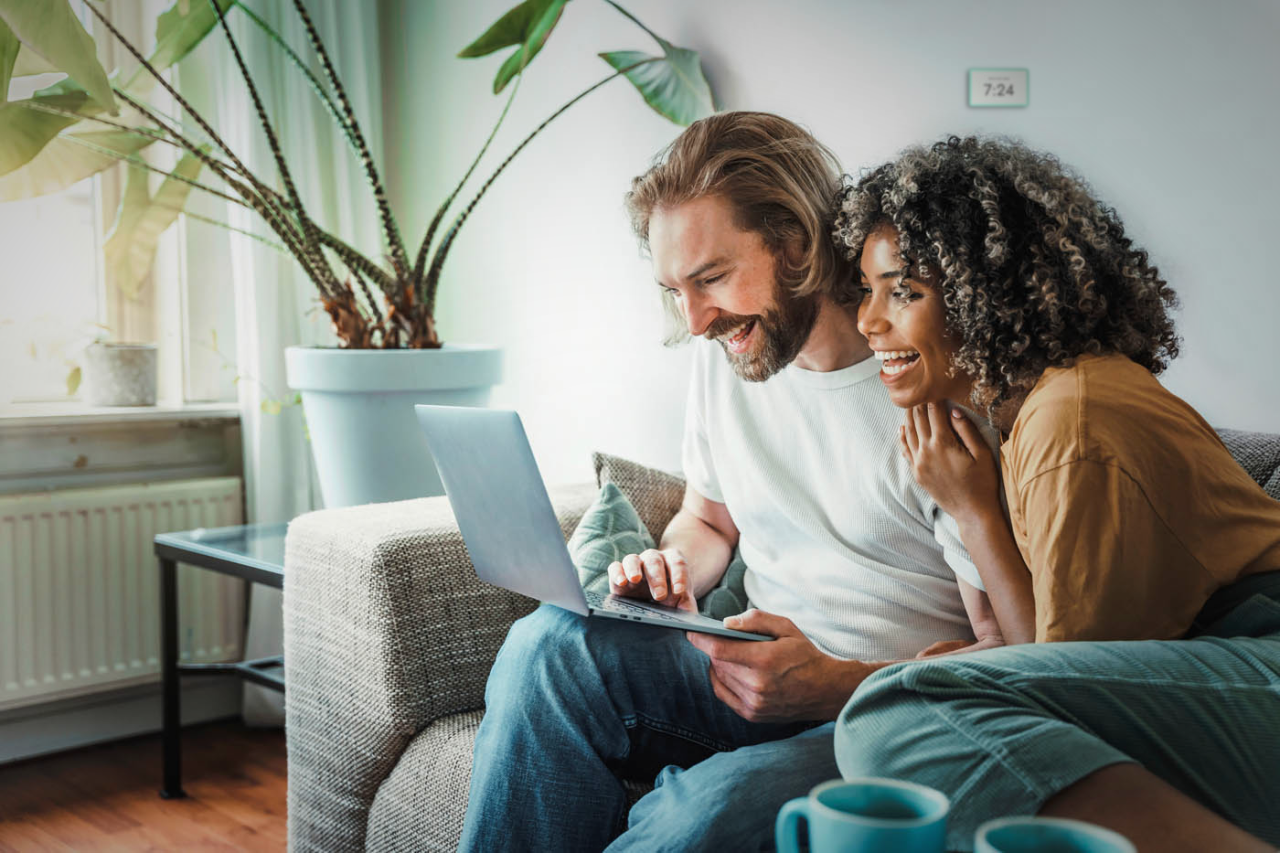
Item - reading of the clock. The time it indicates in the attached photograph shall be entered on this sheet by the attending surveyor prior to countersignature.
7:24
